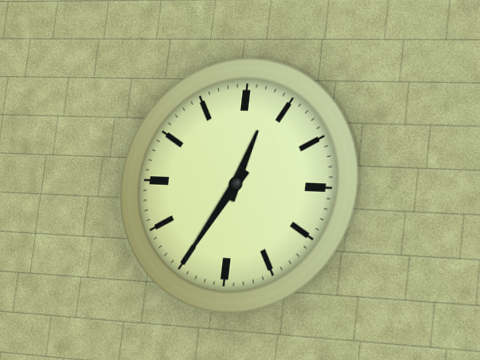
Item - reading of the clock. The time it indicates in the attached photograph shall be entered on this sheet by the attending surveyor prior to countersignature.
12:35
